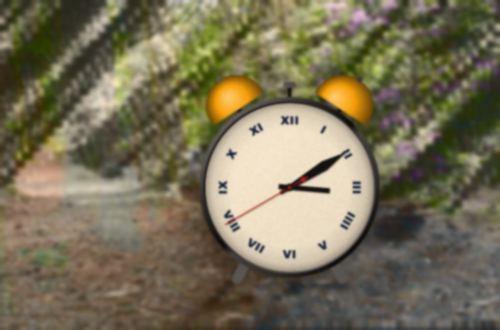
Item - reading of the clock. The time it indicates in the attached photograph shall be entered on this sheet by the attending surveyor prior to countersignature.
3:09:40
